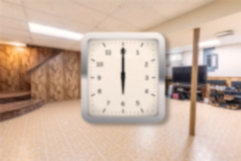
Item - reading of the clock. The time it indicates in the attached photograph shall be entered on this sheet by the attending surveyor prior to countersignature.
6:00
